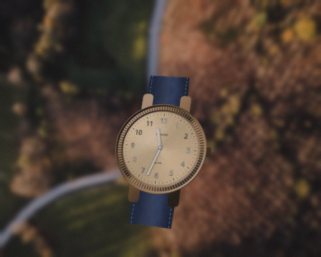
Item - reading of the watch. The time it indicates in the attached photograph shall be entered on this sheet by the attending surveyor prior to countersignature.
11:33
